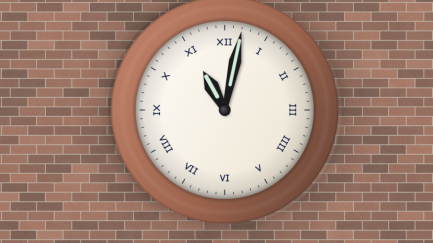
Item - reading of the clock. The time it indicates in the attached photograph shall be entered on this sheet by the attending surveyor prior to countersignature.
11:02
